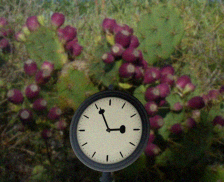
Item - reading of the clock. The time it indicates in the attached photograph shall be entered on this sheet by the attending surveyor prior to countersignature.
2:56
